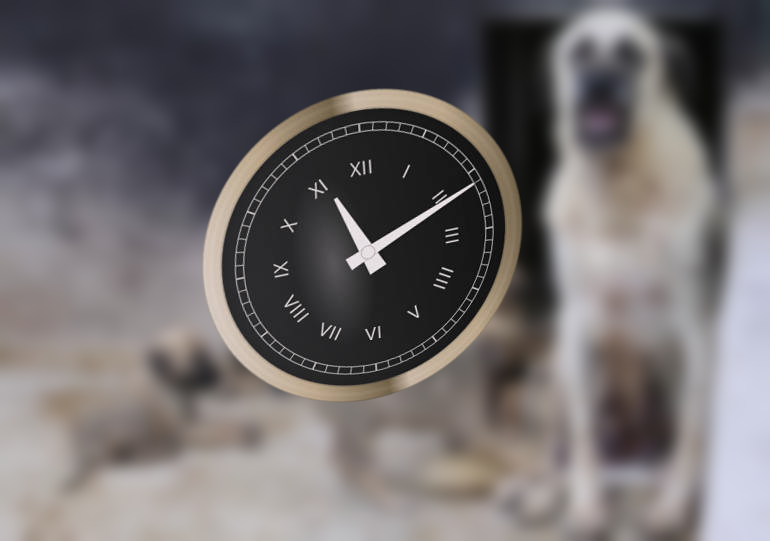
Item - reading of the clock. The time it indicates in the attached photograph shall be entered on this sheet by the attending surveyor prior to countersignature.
11:11
